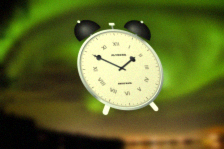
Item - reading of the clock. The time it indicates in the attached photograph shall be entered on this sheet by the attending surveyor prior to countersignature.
1:50
